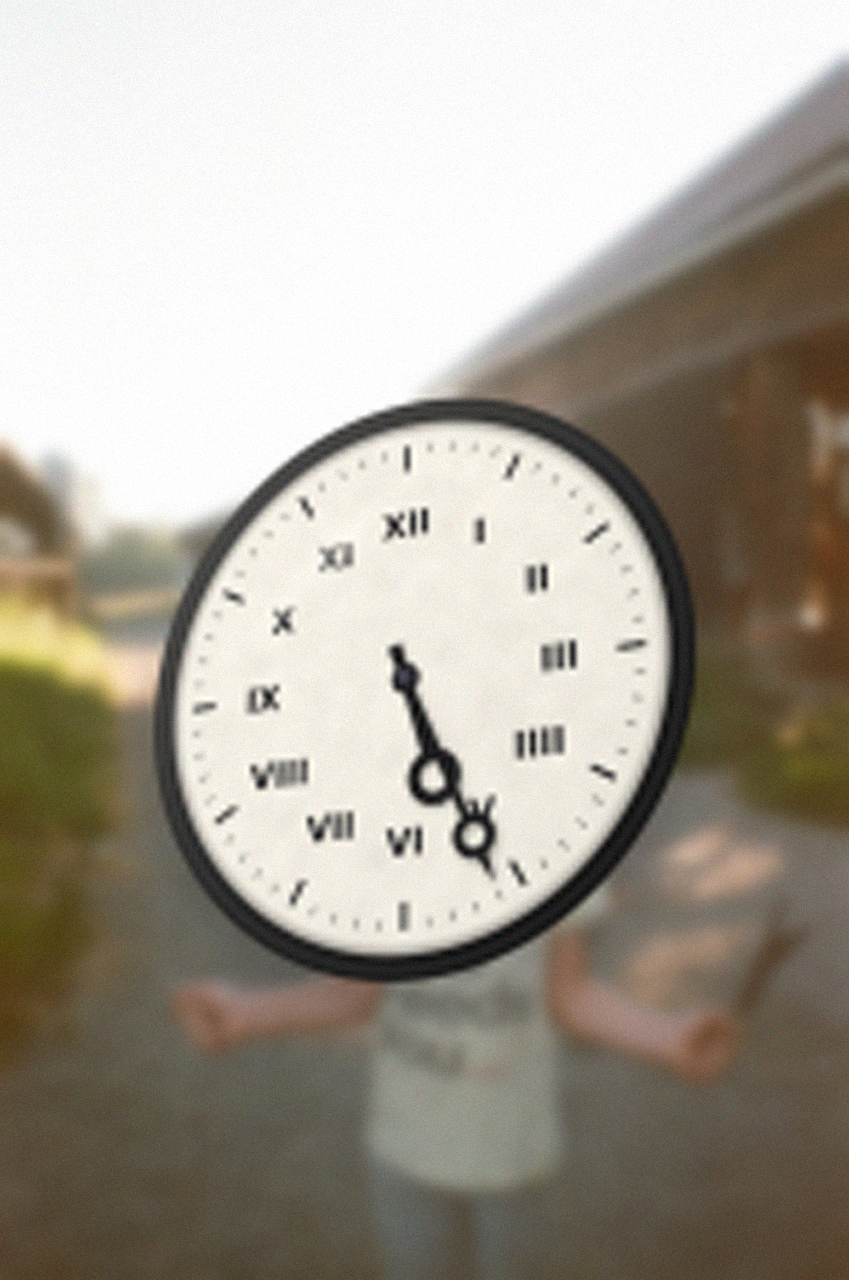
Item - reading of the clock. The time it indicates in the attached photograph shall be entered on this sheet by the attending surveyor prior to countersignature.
5:26
